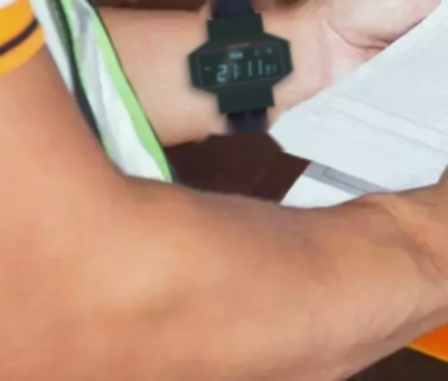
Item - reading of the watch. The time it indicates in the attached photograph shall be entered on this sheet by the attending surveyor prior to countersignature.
21:11
